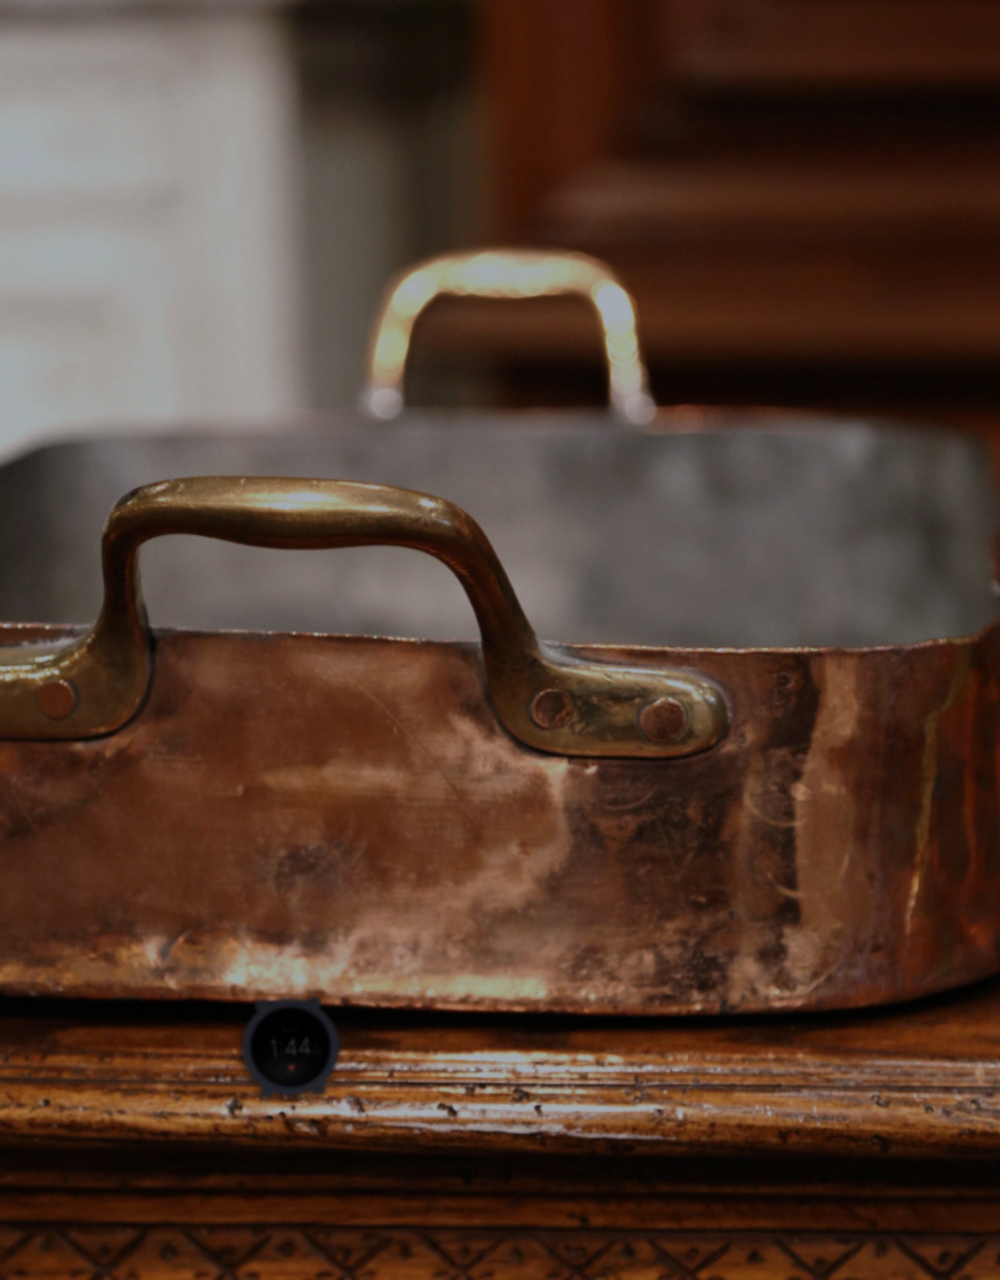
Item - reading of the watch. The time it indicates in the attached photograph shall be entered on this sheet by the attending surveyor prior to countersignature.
1:44
